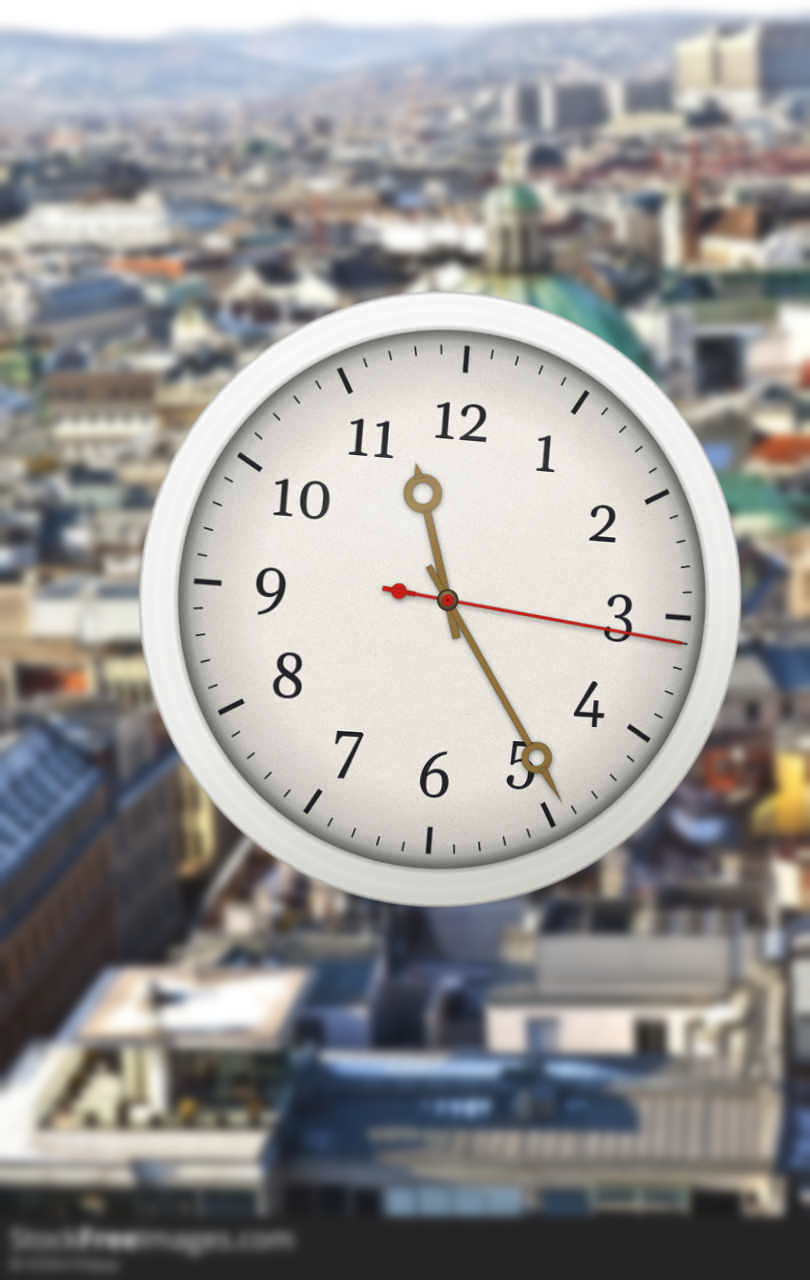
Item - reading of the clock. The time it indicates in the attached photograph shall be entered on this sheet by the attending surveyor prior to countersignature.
11:24:16
